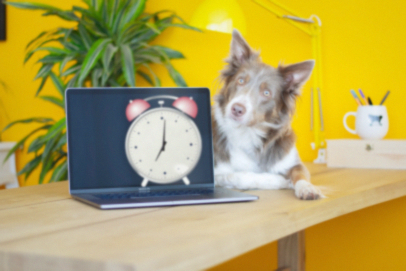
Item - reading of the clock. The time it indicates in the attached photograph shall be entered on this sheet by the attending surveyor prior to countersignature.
7:01
